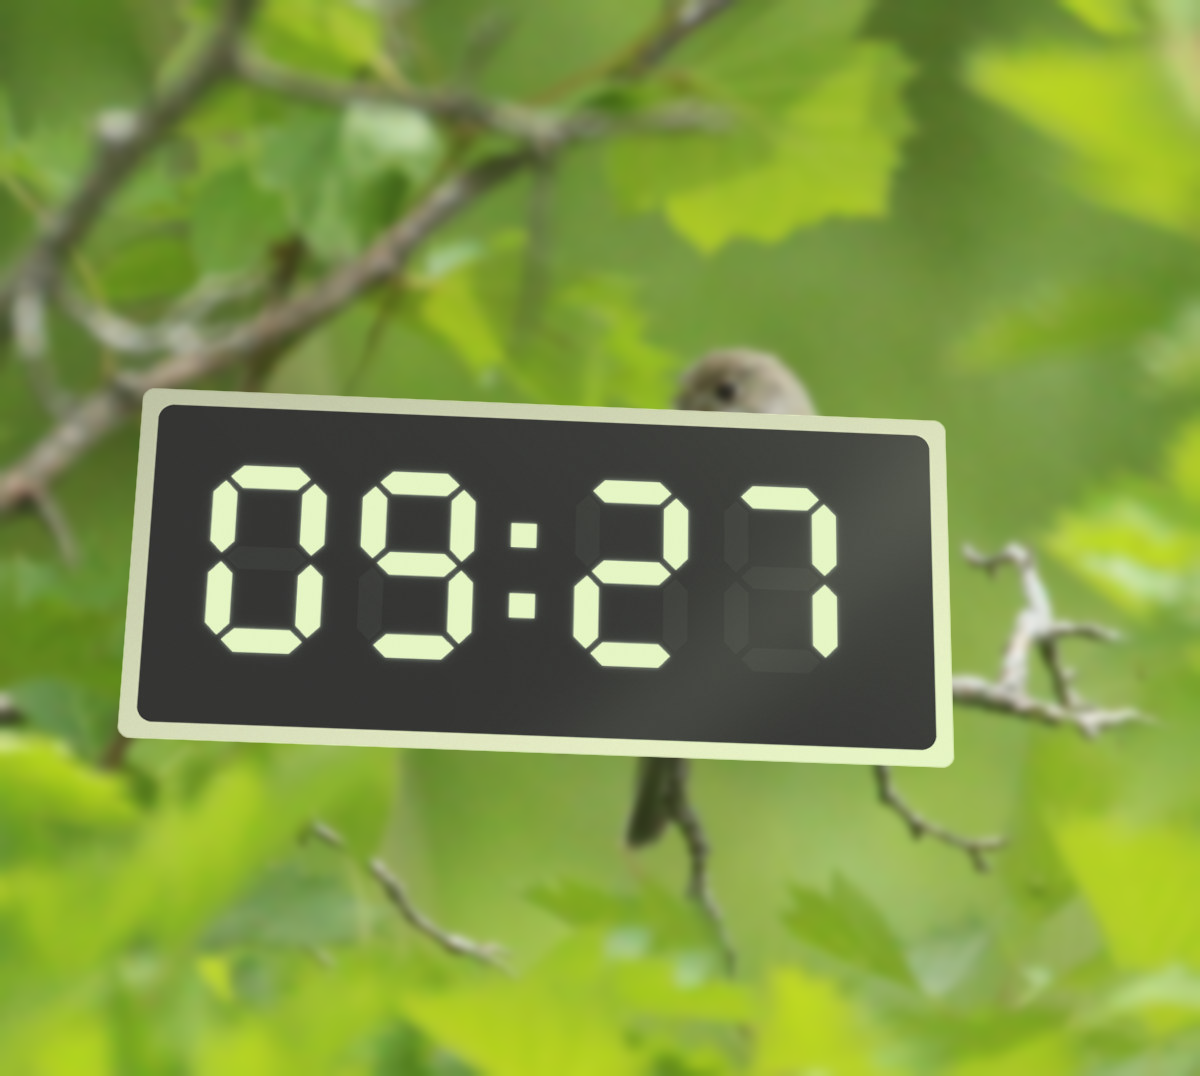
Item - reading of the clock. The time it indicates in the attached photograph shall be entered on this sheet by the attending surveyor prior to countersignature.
9:27
